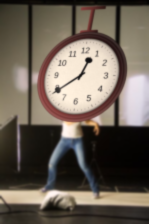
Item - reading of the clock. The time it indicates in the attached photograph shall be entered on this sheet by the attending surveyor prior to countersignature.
12:39
